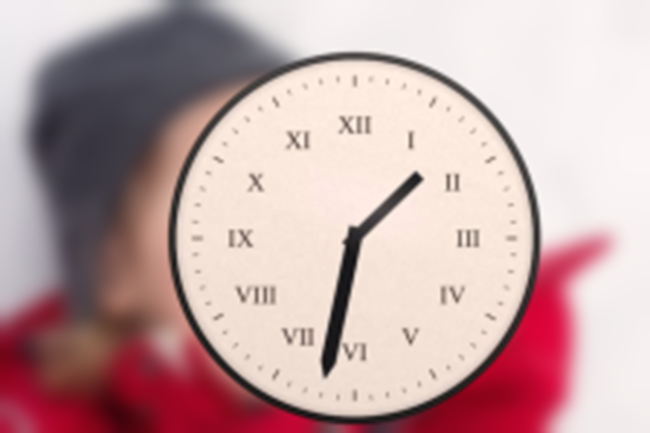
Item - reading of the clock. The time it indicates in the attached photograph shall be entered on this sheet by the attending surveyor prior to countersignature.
1:32
